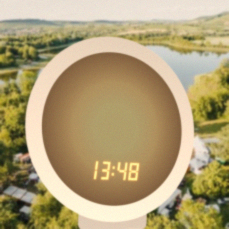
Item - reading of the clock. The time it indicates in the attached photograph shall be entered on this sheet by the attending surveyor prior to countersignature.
13:48
